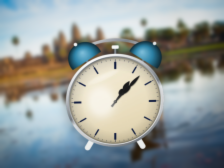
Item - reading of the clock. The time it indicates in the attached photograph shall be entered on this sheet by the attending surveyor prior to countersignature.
1:07
